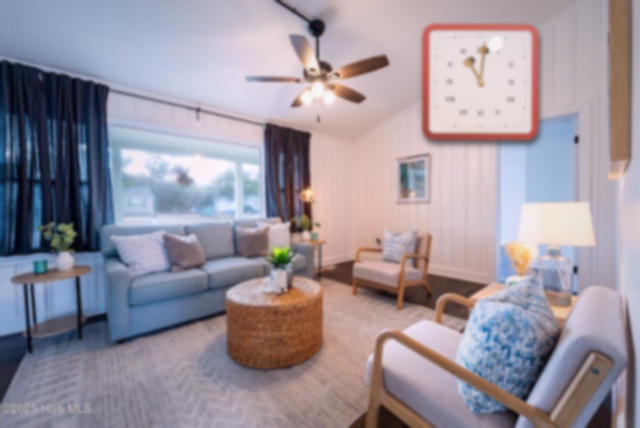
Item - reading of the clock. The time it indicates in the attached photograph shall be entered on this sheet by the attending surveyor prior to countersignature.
11:01
